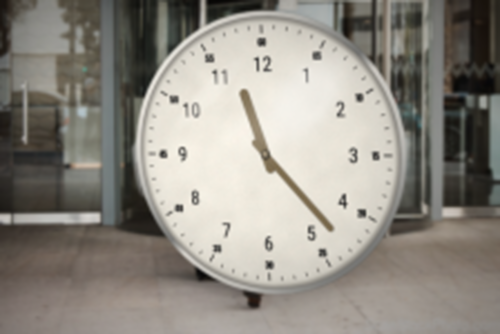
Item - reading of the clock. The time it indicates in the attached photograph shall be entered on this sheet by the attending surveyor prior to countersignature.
11:23
